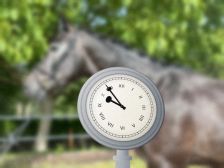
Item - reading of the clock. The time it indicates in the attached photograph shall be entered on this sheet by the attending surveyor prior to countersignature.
9:54
